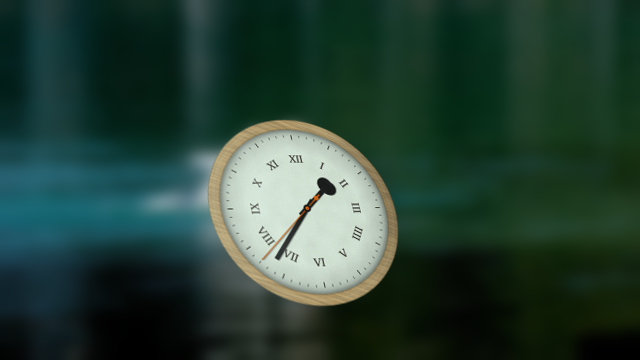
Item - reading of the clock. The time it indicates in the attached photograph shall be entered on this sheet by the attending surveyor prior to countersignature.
1:36:38
